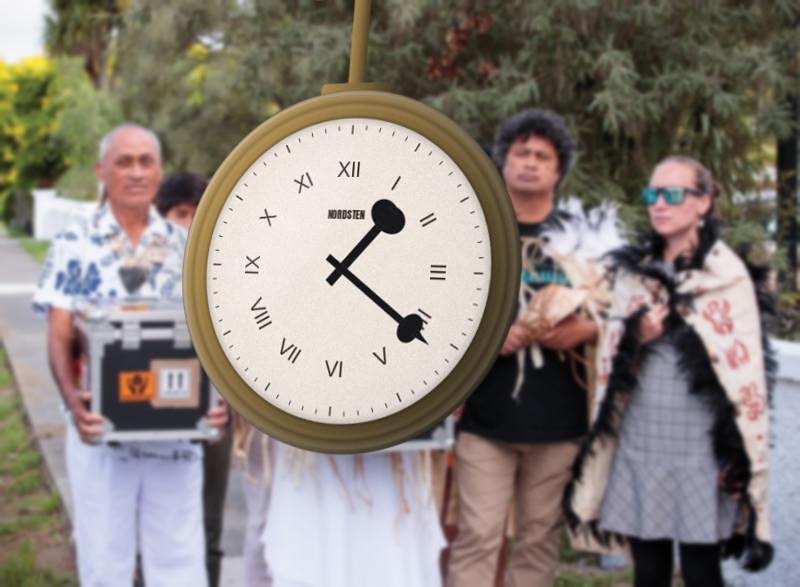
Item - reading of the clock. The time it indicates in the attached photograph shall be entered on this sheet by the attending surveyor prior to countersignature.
1:21
